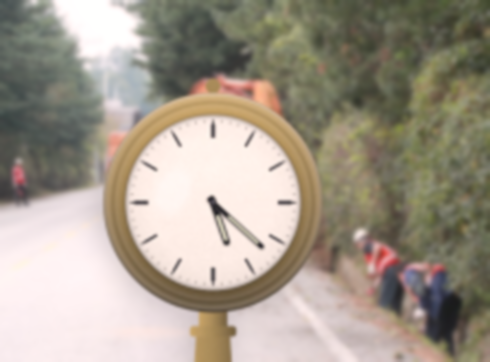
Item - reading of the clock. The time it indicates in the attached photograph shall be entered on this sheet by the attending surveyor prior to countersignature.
5:22
